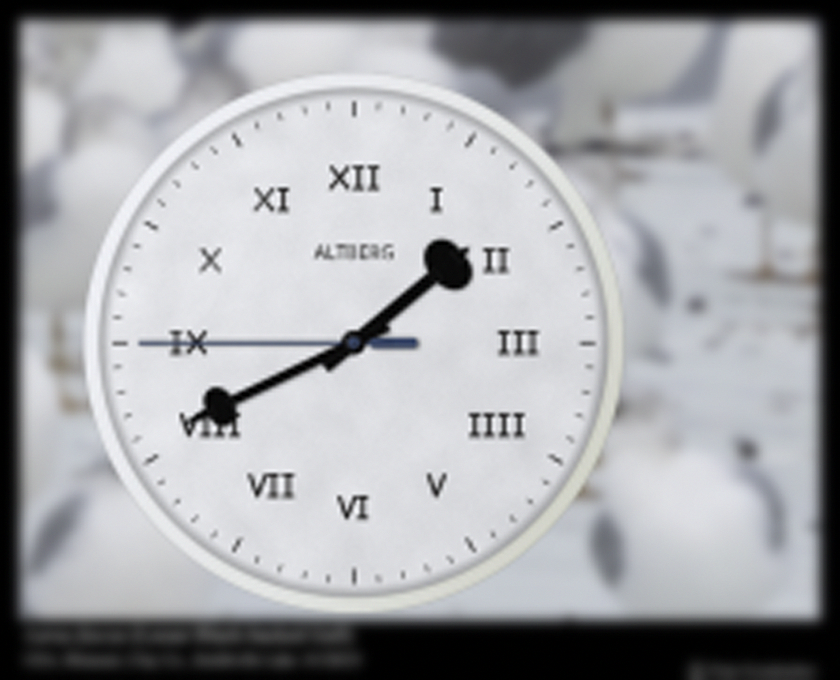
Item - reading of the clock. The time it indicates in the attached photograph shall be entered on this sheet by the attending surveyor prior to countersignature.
1:40:45
